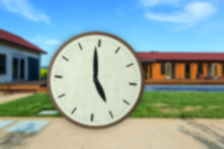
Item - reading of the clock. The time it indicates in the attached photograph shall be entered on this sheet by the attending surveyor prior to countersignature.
4:59
